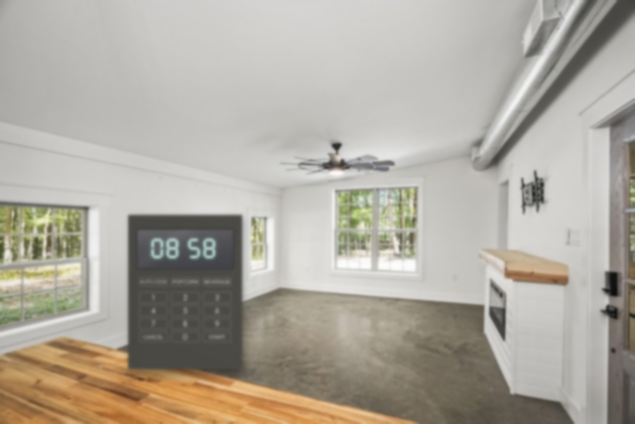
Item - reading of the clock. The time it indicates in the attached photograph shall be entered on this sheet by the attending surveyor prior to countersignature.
8:58
